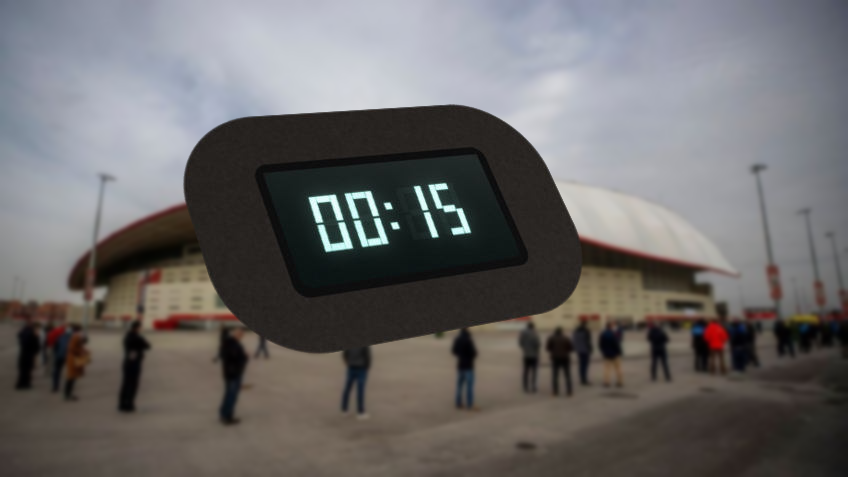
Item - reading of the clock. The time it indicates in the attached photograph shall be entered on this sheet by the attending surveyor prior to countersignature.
0:15
